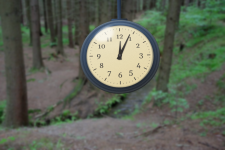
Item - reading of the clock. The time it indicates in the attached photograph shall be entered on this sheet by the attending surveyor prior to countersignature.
12:04
